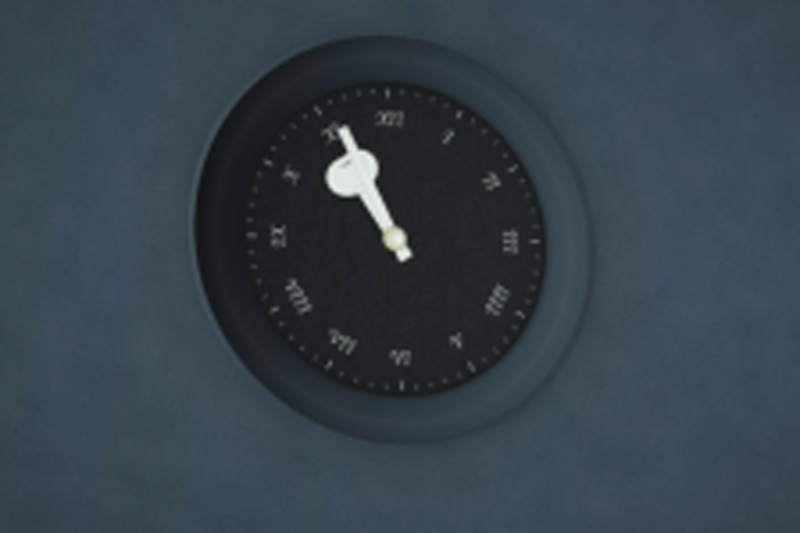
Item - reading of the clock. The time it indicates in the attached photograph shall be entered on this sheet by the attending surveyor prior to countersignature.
10:56
